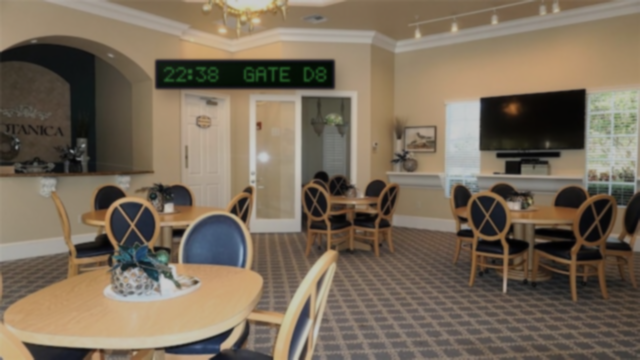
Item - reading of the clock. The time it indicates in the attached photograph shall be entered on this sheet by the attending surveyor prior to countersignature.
22:38
